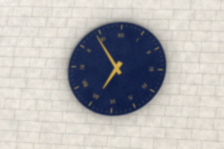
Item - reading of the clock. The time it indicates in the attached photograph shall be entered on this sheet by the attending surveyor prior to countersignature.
6:54
